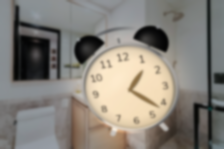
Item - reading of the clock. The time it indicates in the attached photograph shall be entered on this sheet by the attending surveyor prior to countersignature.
1:22
